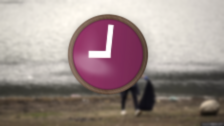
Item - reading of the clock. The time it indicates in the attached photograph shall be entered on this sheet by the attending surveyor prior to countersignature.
9:01
